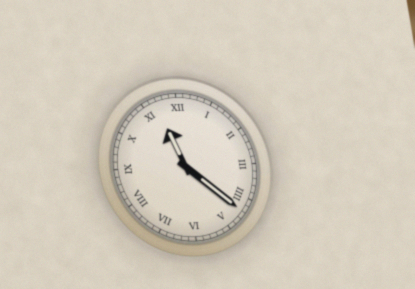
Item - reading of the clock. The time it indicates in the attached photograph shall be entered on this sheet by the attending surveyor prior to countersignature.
11:22
